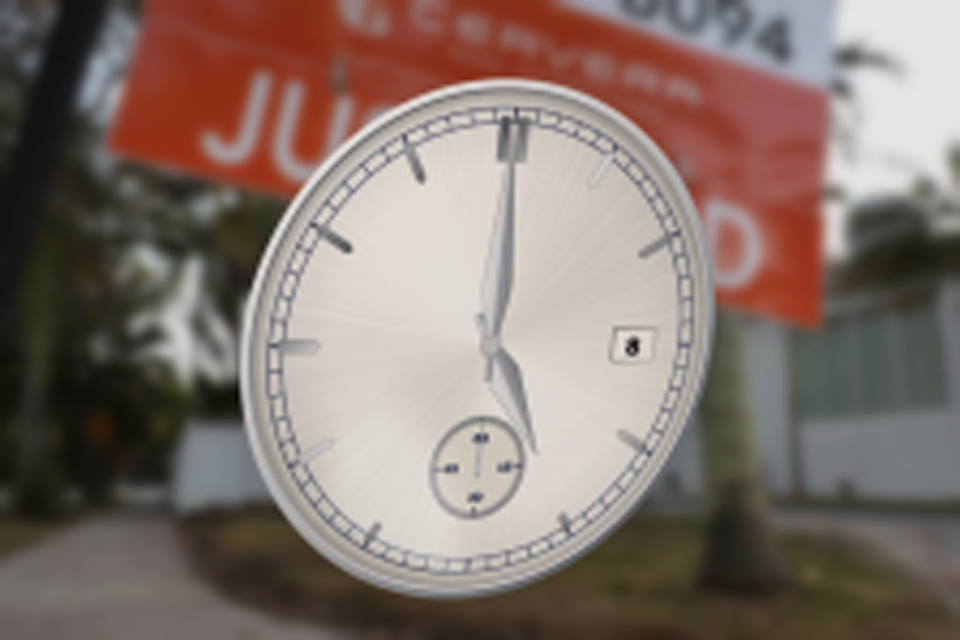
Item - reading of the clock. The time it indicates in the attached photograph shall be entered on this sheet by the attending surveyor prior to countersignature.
5:00
